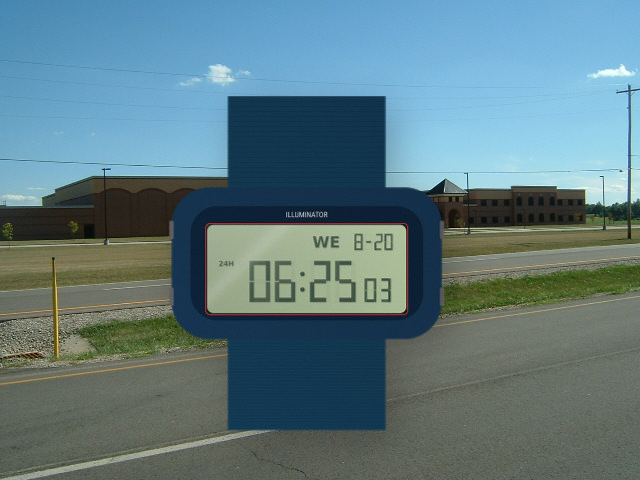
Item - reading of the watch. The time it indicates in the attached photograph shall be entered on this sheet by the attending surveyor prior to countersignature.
6:25:03
